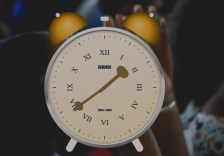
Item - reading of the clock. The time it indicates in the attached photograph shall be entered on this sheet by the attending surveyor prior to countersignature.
1:39
